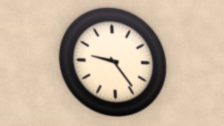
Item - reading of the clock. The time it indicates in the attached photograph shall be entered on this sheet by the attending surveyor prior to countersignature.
9:24
